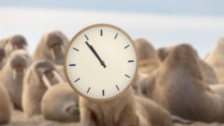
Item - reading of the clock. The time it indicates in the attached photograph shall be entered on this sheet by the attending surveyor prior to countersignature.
10:54
